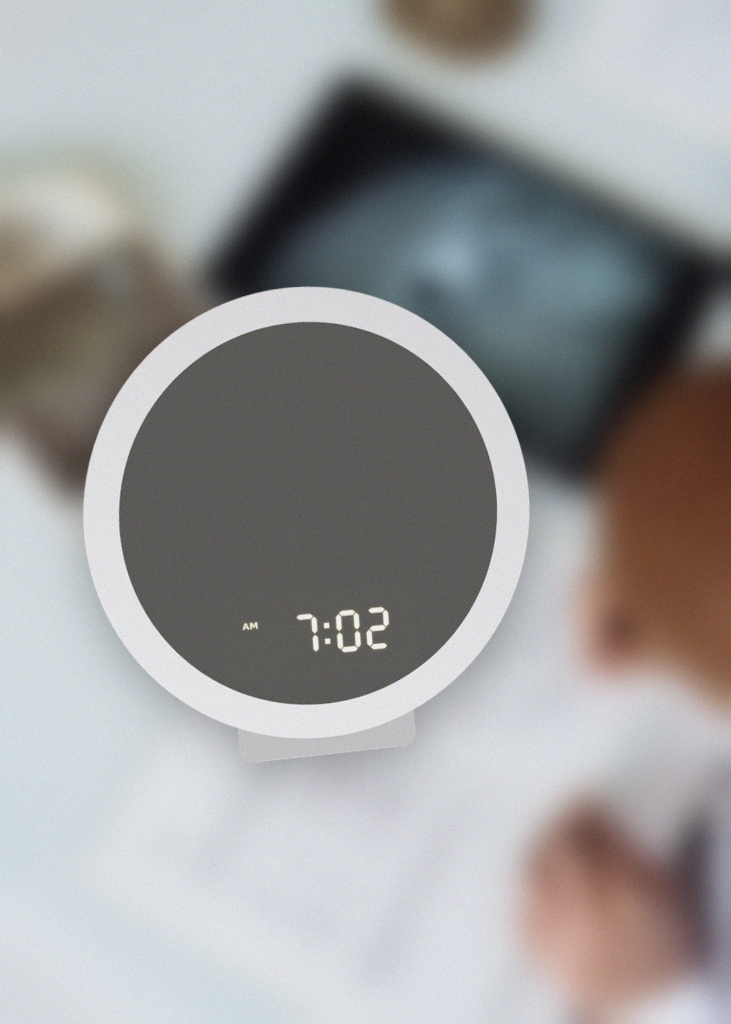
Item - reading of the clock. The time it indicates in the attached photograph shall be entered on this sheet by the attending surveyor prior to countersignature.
7:02
